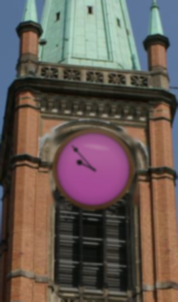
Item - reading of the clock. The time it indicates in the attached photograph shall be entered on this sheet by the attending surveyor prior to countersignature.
9:53
